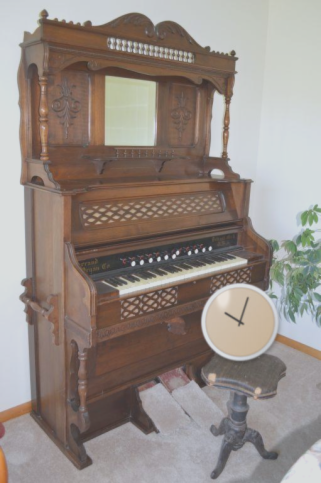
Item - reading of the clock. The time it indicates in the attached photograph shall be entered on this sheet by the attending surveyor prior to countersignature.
10:03
